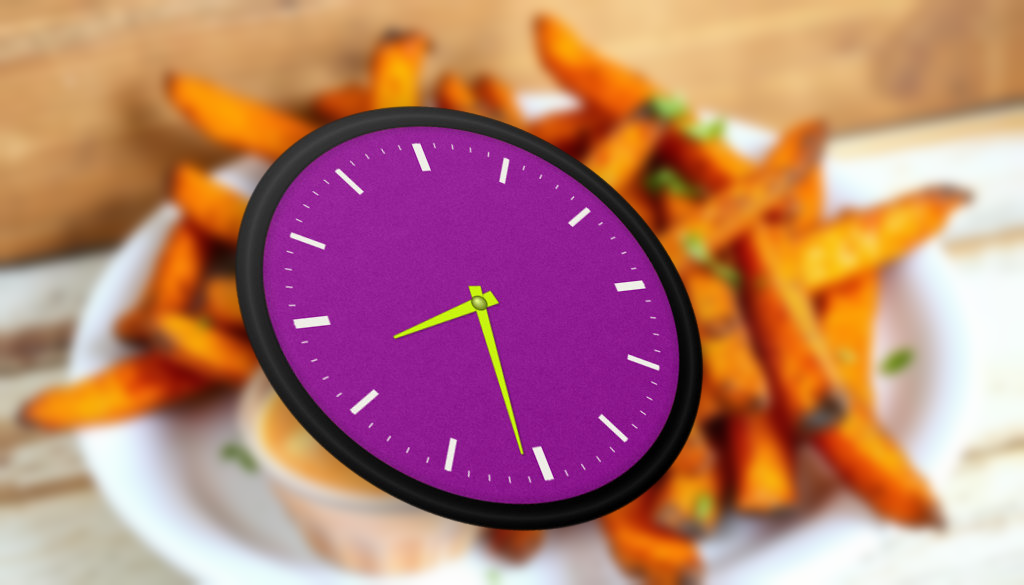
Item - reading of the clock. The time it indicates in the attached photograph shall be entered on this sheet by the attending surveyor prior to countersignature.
8:31
